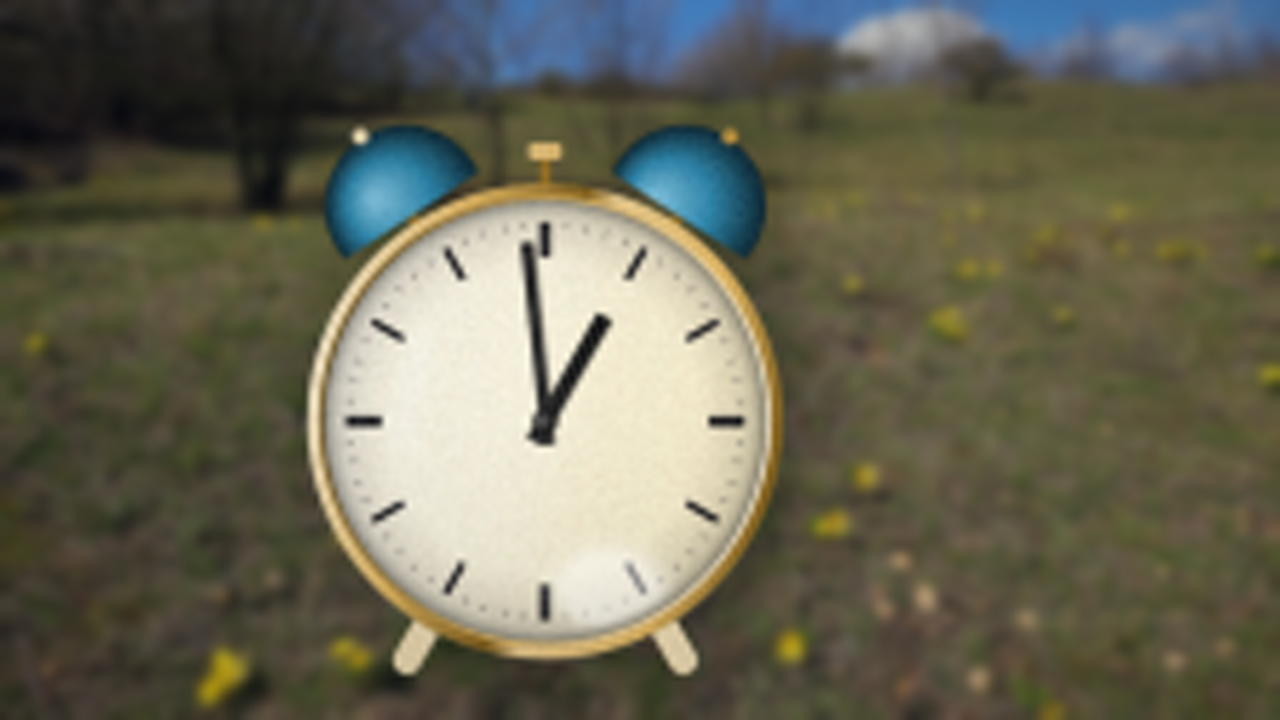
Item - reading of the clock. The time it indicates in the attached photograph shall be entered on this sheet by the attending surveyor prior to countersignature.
12:59
